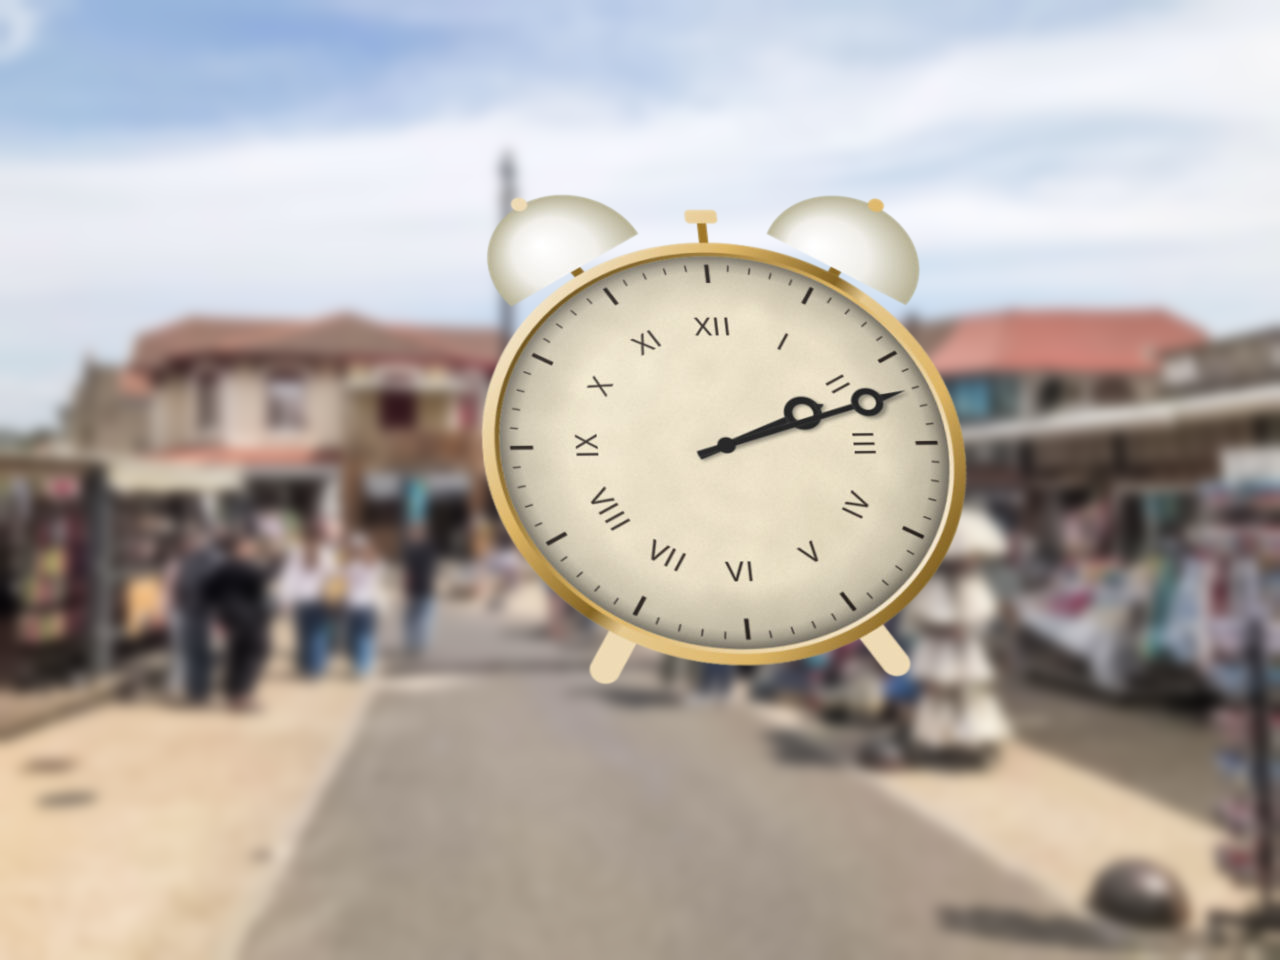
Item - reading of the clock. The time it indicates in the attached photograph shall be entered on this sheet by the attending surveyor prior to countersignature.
2:12
